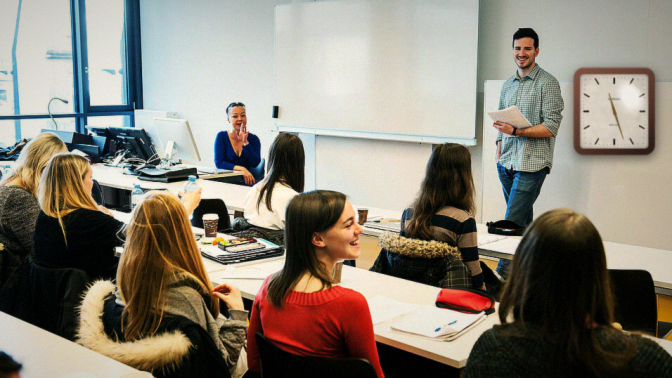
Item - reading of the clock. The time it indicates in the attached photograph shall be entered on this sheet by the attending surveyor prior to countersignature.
11:27
